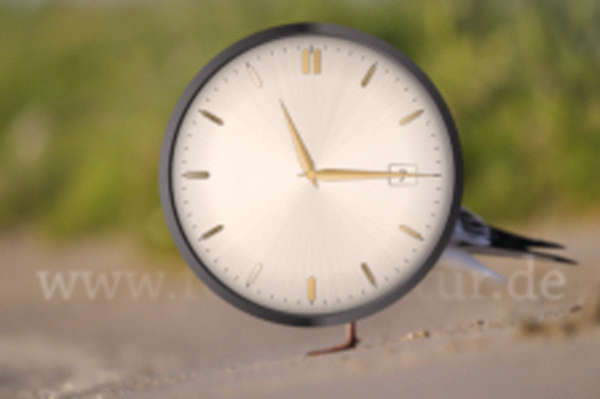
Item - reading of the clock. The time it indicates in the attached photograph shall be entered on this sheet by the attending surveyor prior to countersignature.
11:15
